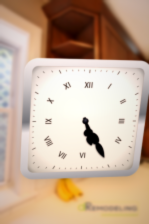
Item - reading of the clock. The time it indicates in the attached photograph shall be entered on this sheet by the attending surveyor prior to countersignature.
5:25
